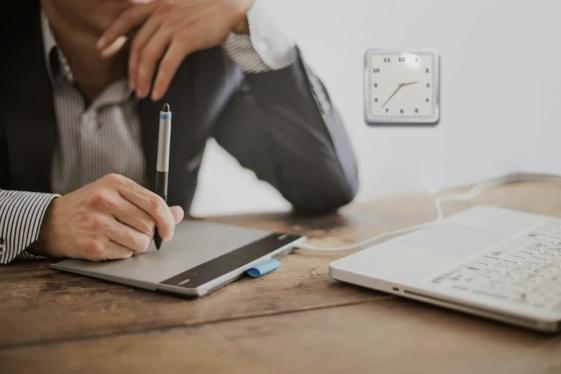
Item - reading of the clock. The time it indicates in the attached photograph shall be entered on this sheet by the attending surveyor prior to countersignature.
2:37
